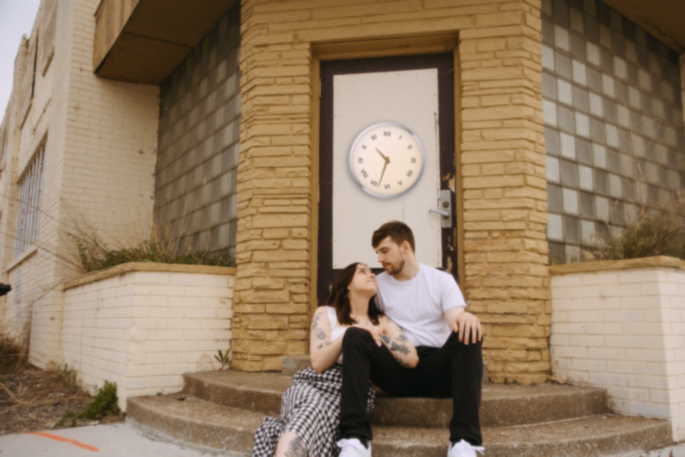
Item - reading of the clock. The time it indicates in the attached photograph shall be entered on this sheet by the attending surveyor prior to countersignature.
10:33
